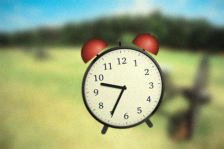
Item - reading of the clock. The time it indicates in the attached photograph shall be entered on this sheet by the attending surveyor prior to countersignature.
9:35
